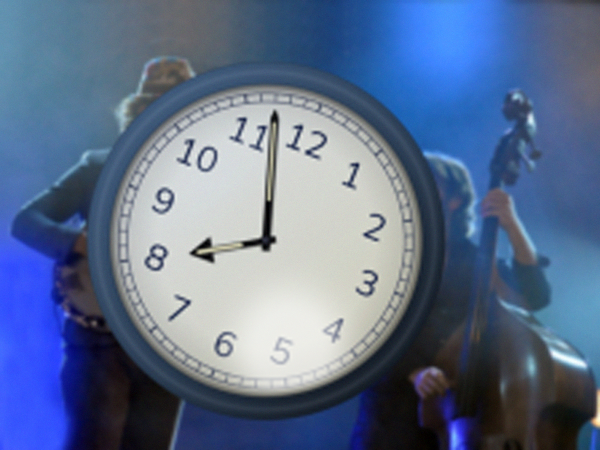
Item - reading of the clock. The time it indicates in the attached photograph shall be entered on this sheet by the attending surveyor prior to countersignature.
7:57
